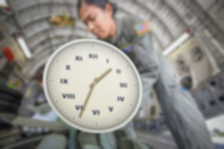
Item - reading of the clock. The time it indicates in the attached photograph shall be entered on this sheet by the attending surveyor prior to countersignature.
1:34
